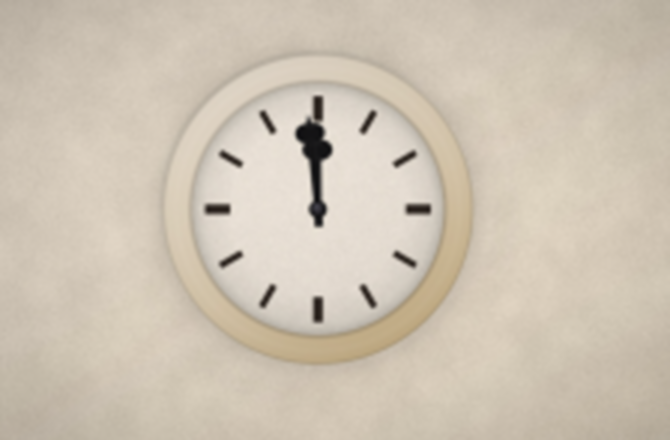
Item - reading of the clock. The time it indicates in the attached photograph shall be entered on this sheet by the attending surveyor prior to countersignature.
11:59
